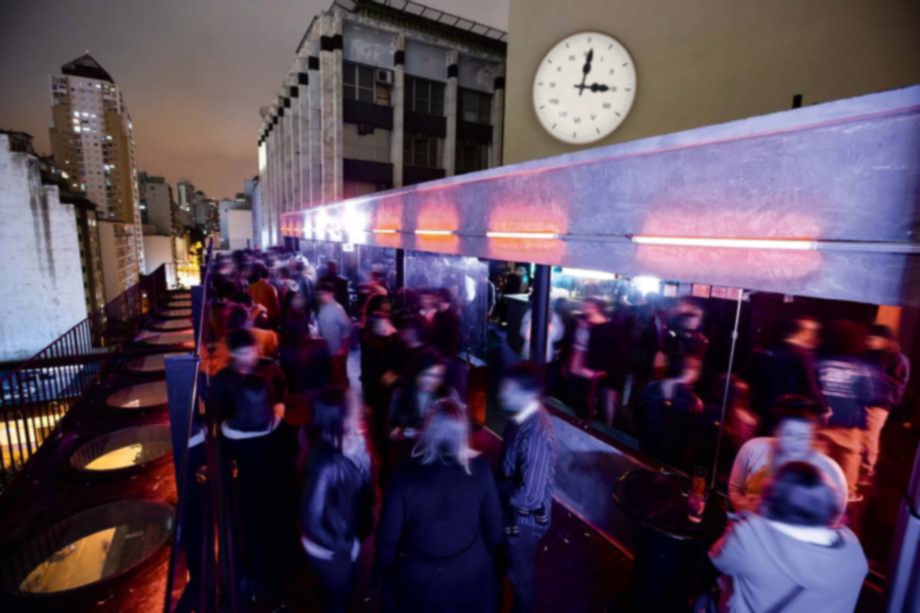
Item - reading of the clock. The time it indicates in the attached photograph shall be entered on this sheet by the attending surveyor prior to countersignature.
3:01
